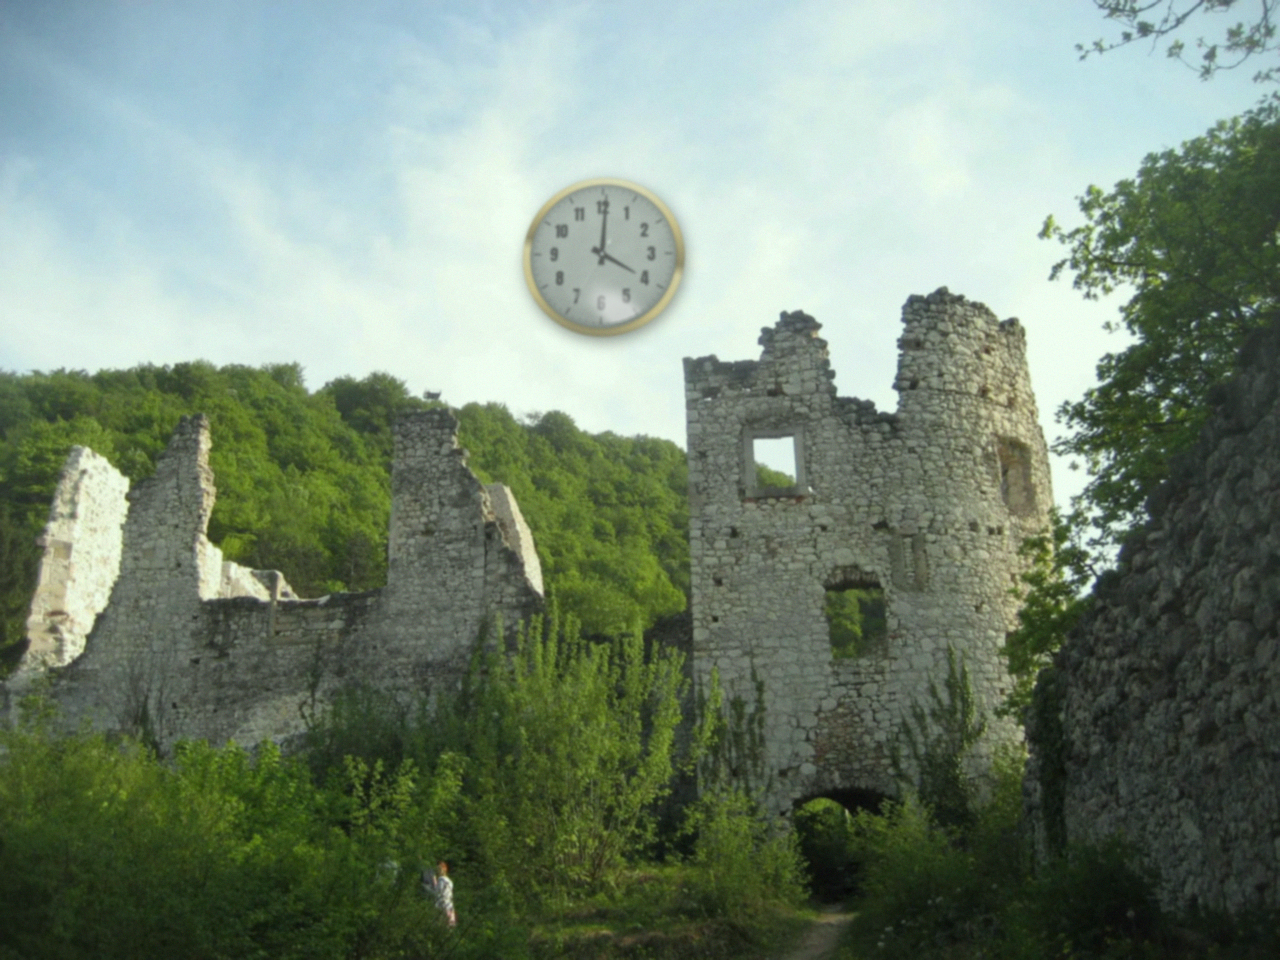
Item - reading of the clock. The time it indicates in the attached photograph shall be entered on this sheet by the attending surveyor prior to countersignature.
4:00:35
